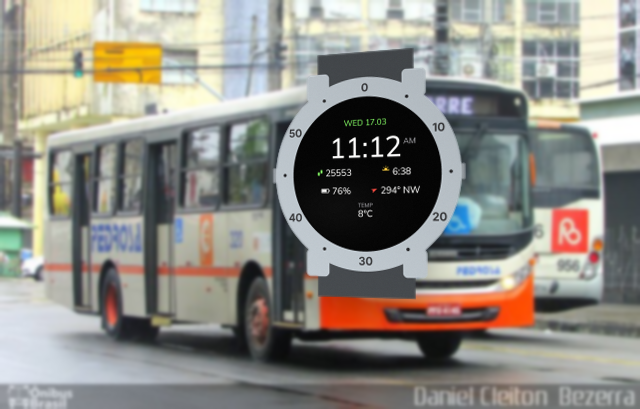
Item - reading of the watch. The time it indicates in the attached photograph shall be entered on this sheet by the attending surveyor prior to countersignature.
11:12
